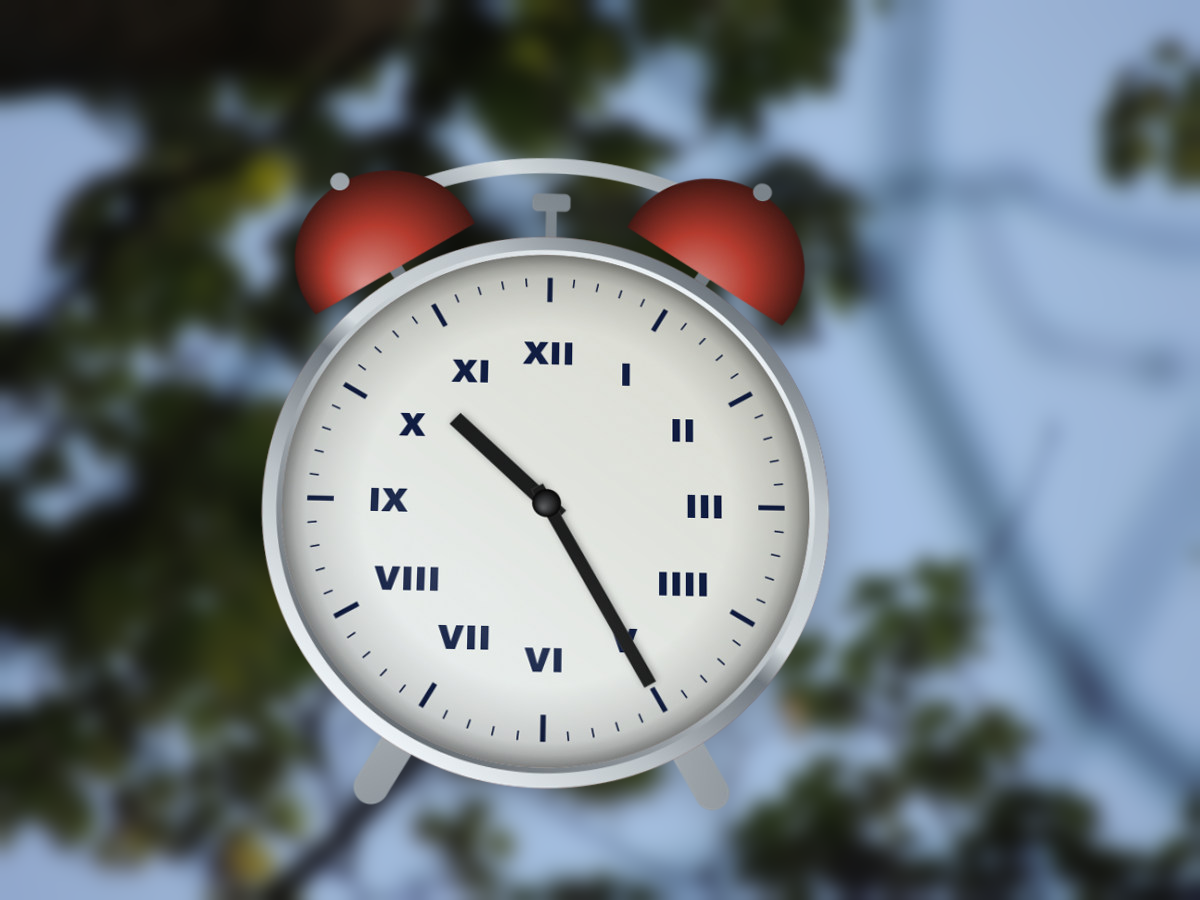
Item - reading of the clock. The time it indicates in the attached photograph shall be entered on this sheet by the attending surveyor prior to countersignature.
10:25
